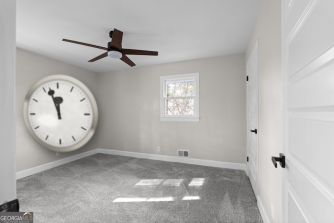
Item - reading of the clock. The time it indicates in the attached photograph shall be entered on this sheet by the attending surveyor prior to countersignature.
11:57
